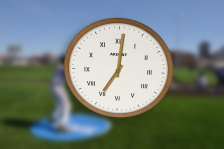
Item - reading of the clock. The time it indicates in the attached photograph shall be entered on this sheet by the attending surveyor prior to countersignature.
7:01
